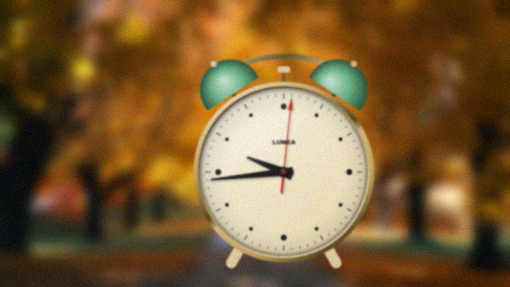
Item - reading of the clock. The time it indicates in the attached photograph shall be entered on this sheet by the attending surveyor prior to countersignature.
9:44:01
